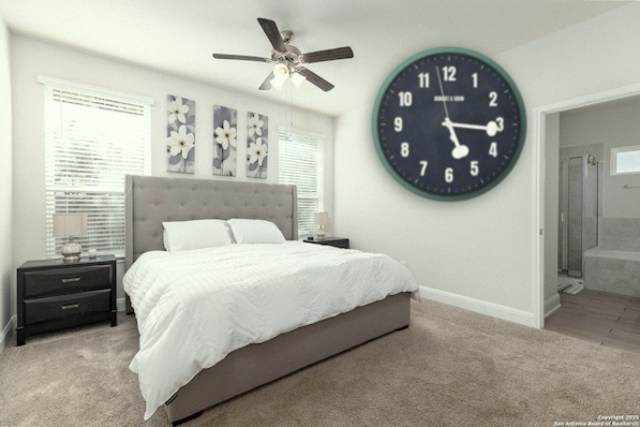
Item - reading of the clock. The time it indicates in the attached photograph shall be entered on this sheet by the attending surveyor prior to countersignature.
5:15:58
